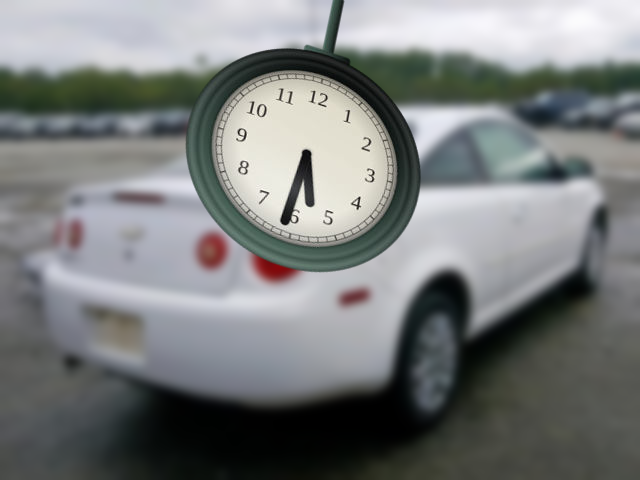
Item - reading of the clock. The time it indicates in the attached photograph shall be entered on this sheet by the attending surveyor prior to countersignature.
5:31
